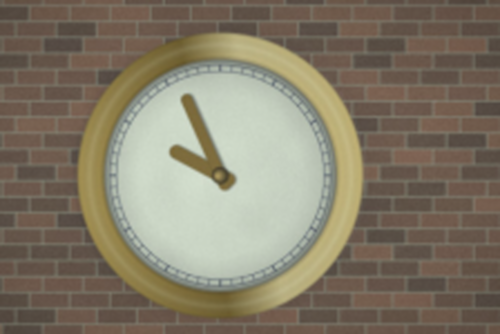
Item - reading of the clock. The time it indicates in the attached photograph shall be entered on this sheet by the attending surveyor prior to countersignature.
9:56
